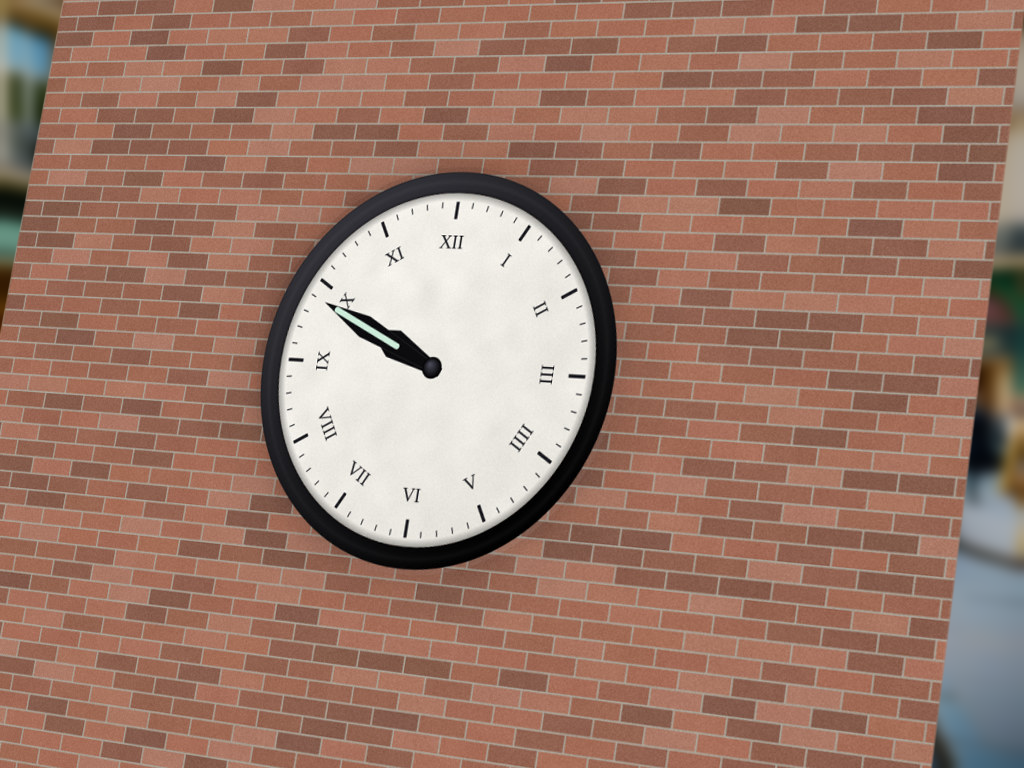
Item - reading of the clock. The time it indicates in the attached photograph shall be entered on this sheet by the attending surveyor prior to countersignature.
9:49
